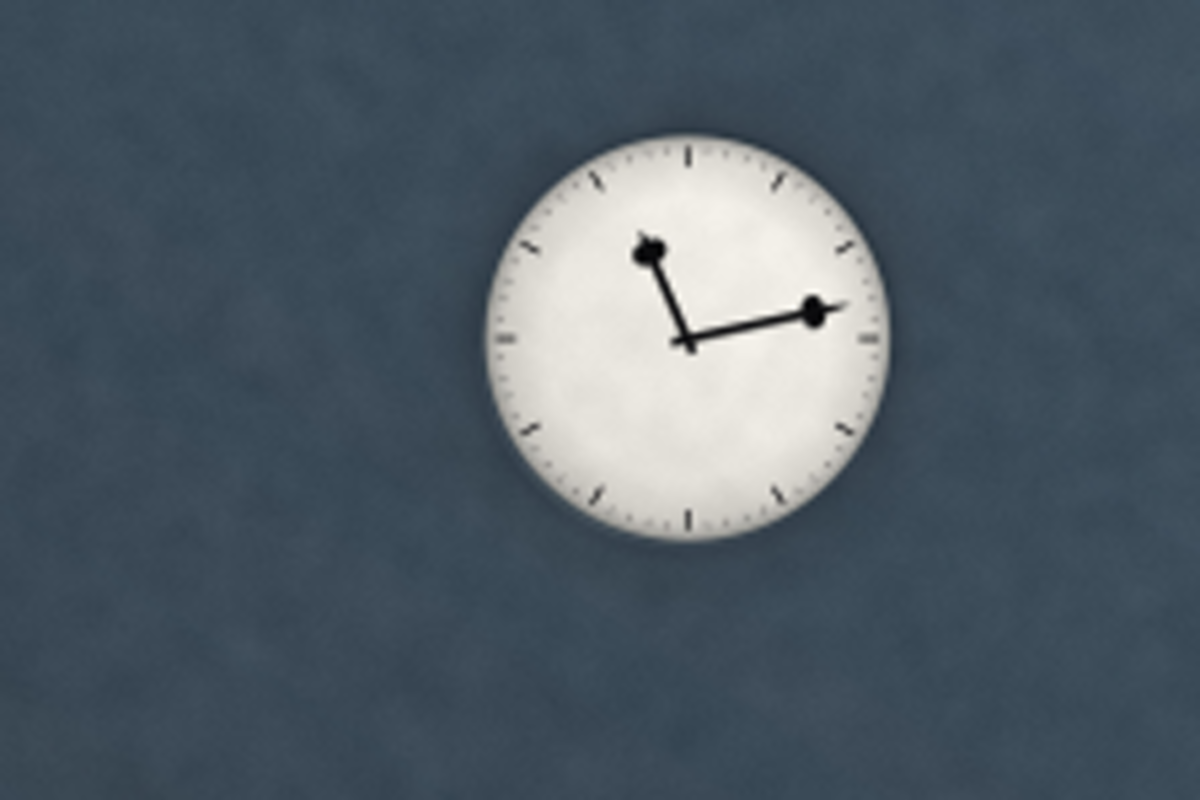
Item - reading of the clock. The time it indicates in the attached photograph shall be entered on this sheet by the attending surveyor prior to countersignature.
11:13
